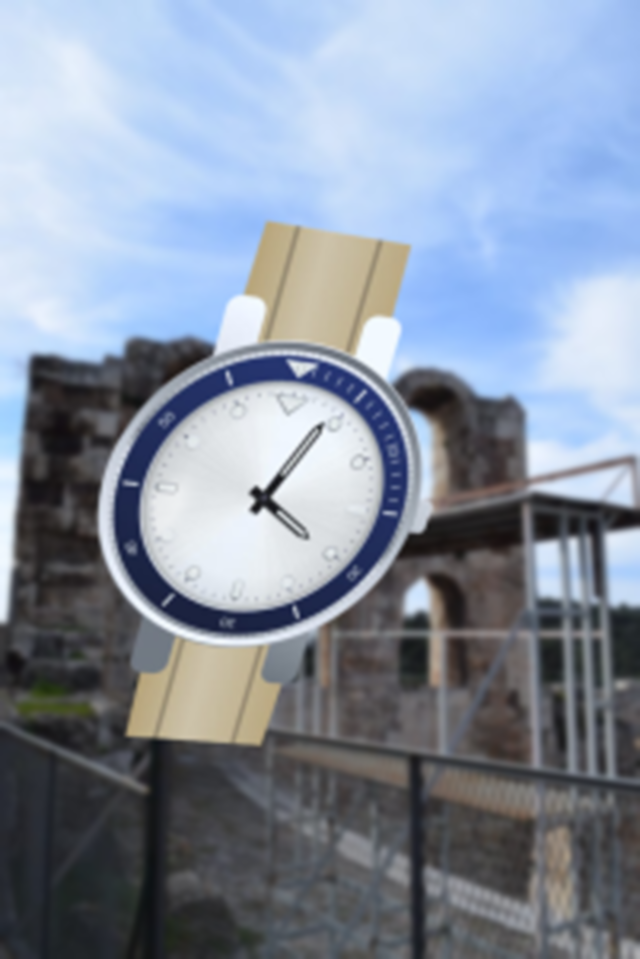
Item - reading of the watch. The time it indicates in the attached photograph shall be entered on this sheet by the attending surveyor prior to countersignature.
4:04
